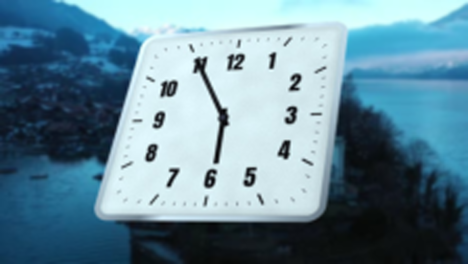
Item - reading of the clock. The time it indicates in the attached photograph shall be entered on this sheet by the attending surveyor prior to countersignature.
5:55
